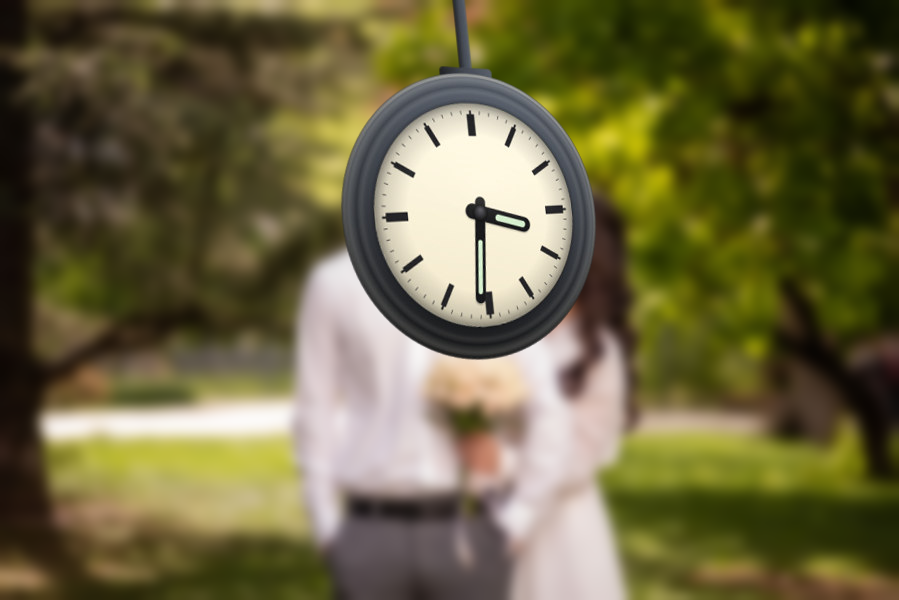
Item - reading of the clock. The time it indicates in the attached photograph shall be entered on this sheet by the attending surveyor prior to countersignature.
3:31
